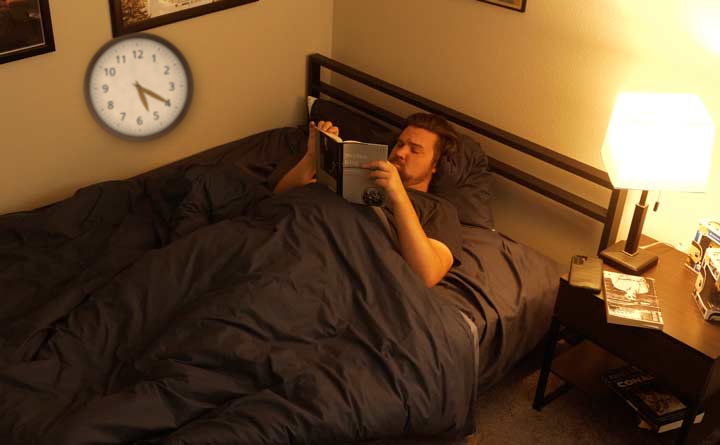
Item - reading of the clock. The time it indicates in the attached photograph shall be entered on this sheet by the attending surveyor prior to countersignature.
5:20
